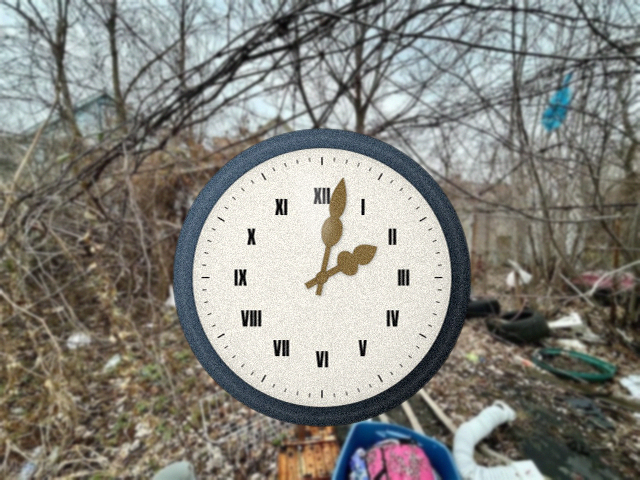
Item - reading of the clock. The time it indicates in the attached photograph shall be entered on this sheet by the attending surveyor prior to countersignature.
2:02
